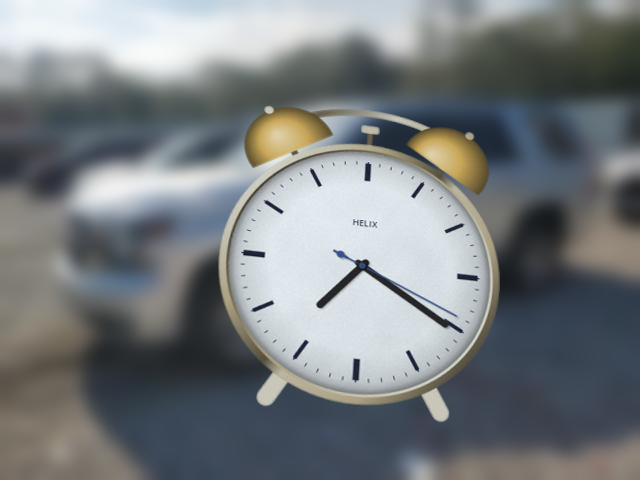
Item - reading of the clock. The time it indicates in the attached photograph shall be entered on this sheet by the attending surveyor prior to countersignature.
7:20:19
